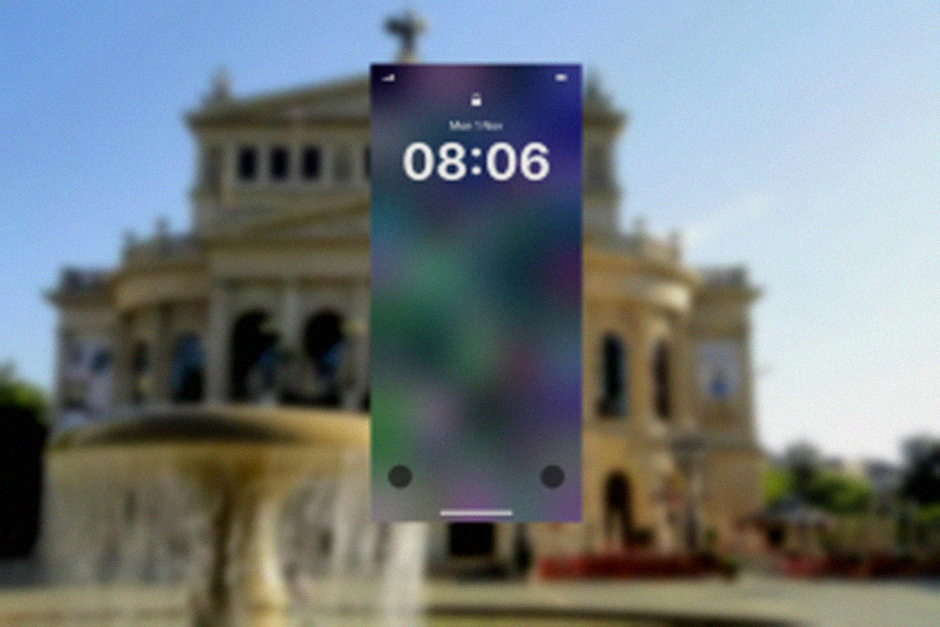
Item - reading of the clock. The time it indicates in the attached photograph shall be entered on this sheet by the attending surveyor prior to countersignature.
8:06
